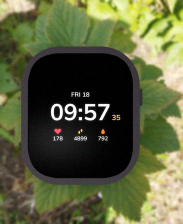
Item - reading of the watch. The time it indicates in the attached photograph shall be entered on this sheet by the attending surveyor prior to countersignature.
9:57:35
